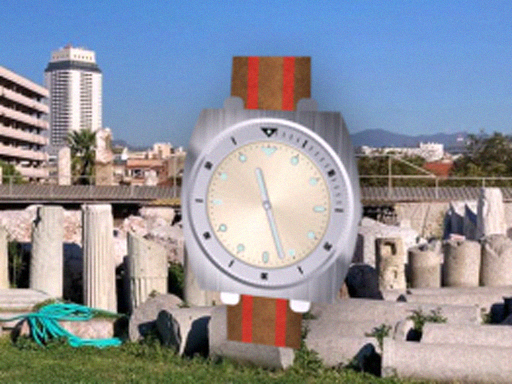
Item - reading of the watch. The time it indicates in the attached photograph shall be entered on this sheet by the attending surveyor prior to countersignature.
11:27
